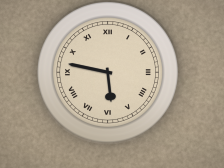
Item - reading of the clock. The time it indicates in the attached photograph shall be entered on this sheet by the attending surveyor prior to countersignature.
5:47
